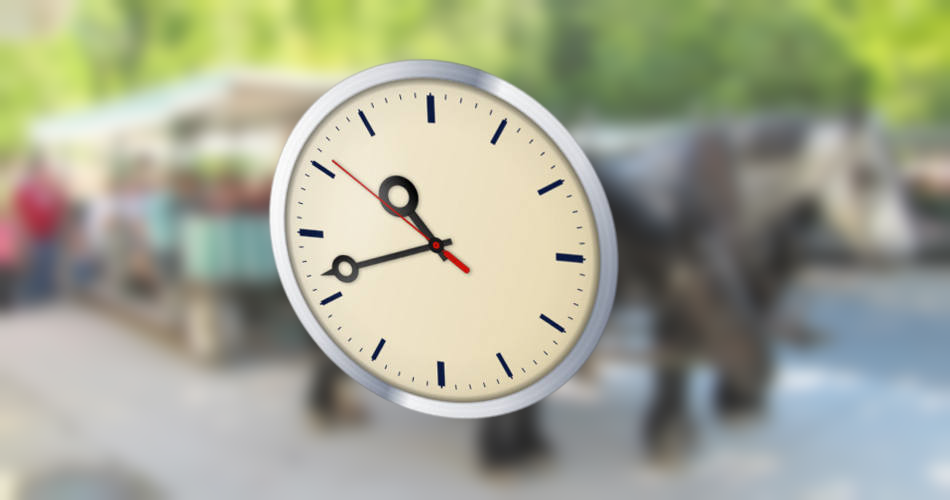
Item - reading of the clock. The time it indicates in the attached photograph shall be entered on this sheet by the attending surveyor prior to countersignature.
10:41:51
